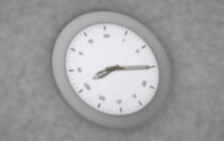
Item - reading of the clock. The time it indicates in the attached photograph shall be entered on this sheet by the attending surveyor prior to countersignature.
8:15
